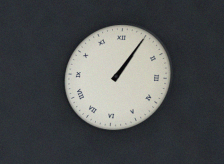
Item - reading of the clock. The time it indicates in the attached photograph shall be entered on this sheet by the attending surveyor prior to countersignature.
1:05
